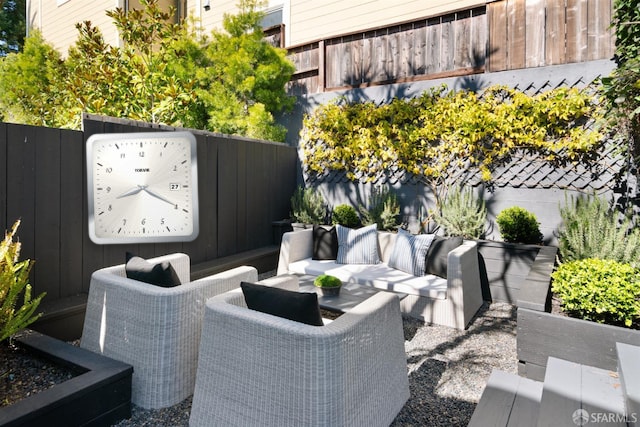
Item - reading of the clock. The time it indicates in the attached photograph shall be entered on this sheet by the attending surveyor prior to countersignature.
8:20
